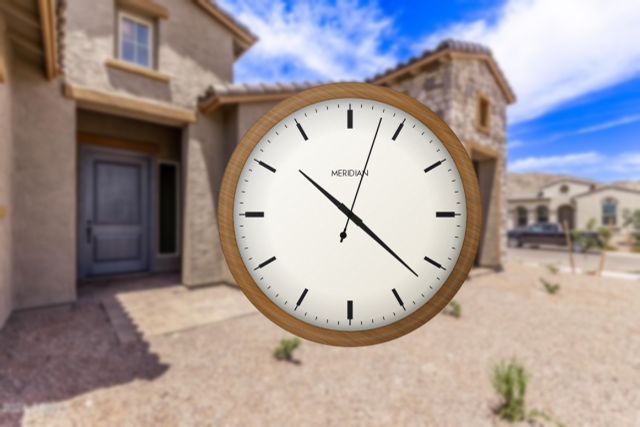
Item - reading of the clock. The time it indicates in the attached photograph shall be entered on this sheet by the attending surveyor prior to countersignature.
10:22:03
